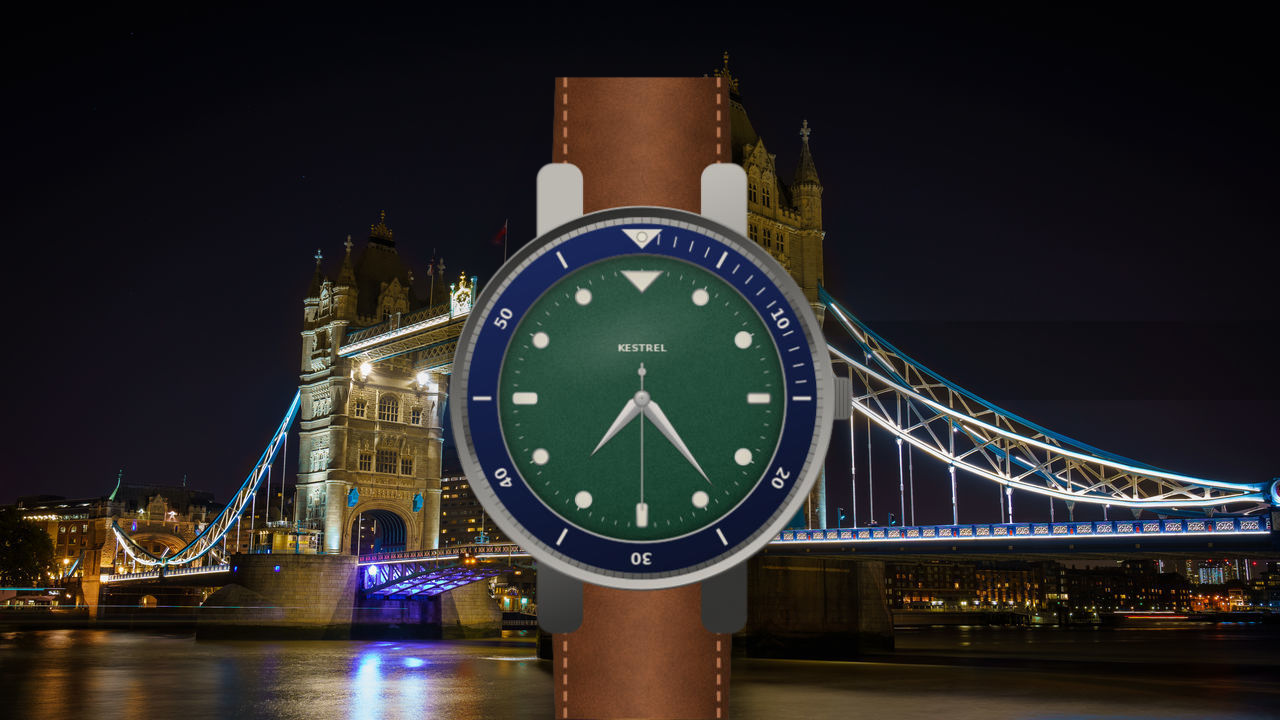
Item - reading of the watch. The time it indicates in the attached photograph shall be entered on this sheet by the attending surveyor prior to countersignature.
7:23:30
